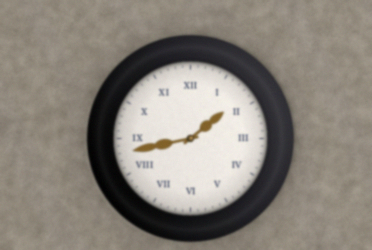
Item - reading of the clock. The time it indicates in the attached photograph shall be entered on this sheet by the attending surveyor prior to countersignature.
1:43
